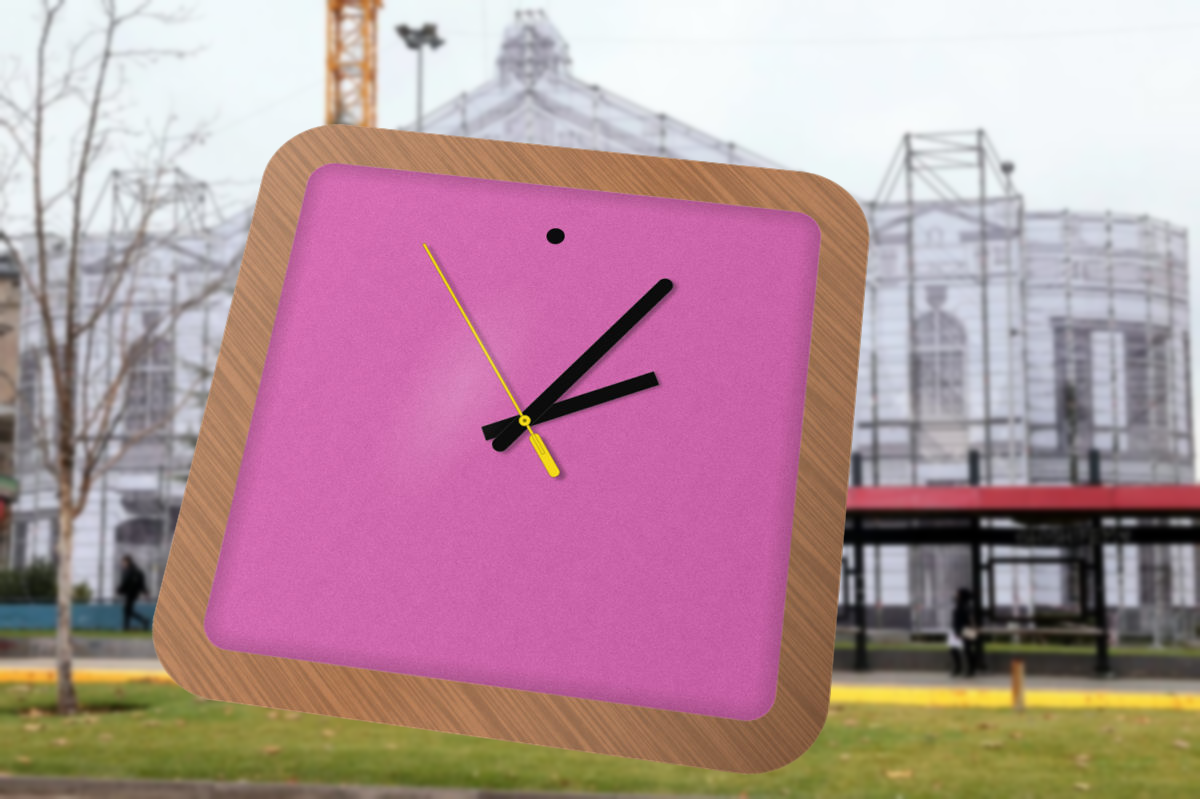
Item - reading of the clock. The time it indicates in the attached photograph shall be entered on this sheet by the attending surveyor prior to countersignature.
2:05:54
